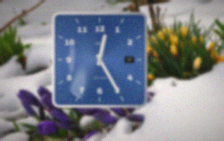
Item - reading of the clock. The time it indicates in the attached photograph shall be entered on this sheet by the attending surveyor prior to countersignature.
12:25
